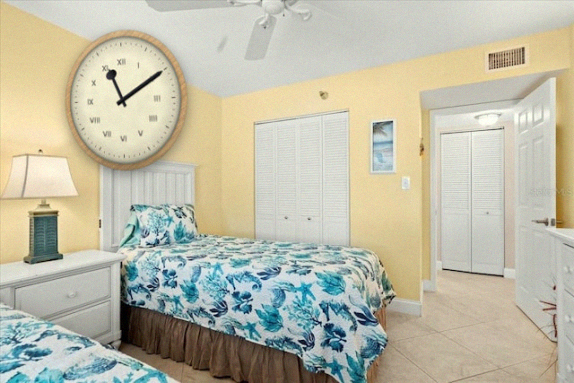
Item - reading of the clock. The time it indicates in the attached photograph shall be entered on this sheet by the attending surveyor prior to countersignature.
11:10
